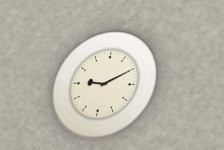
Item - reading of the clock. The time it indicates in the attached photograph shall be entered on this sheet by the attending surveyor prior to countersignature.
9:10
